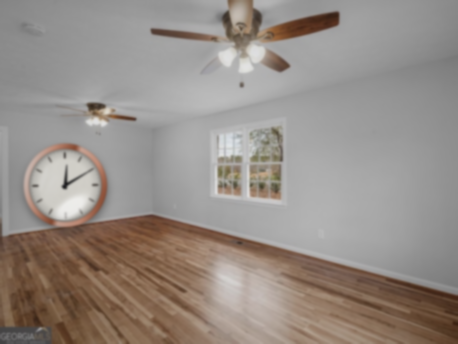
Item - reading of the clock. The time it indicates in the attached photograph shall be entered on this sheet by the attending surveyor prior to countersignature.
12:10
